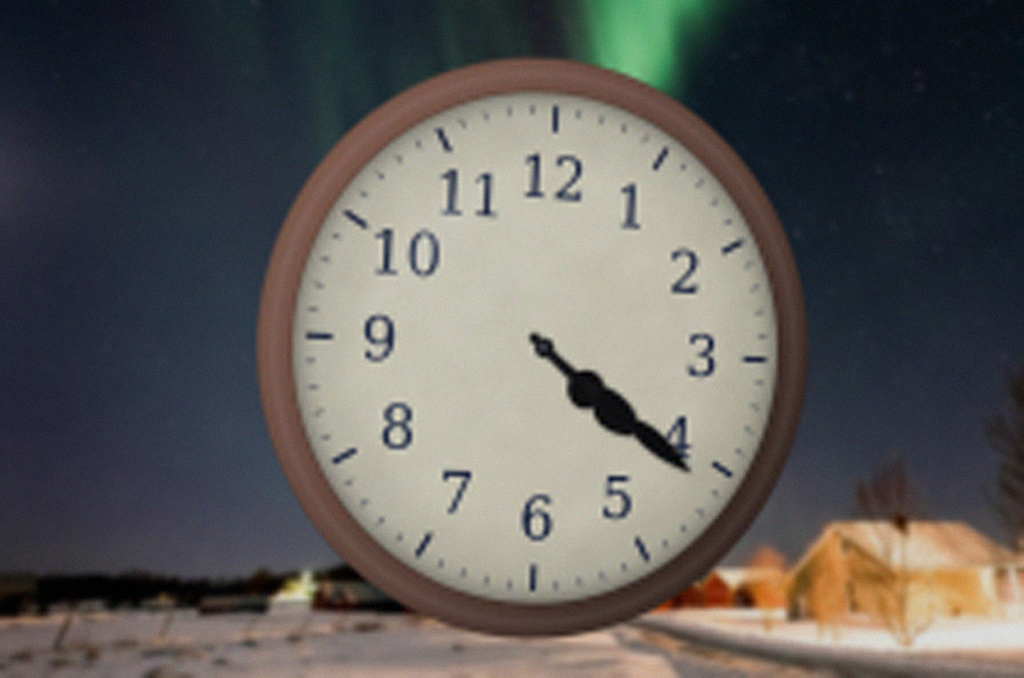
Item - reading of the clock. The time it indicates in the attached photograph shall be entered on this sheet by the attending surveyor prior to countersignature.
4:21
